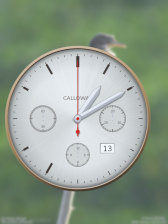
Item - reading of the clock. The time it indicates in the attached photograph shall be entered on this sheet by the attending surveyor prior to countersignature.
1:10
